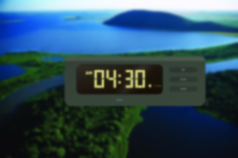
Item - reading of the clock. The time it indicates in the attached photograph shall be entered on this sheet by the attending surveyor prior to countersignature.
4:30
